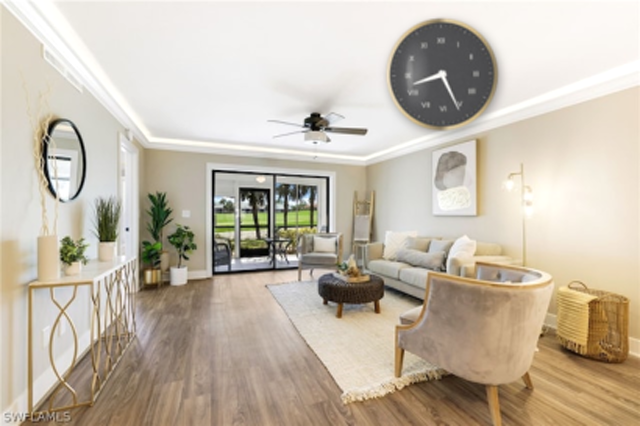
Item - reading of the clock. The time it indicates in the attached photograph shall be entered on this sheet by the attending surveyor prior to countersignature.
8:26
